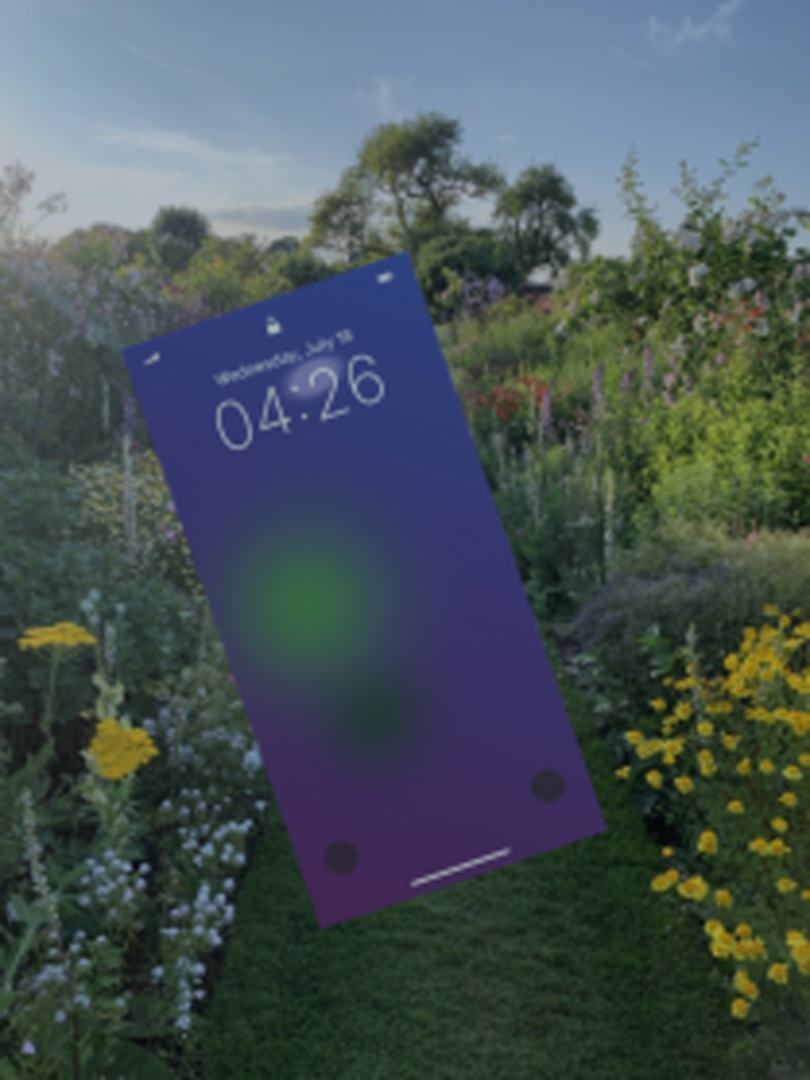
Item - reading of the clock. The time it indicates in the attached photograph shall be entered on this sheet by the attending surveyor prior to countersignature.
4:26
